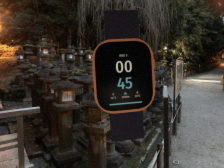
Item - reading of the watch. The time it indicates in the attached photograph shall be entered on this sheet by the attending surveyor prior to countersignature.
0:45
